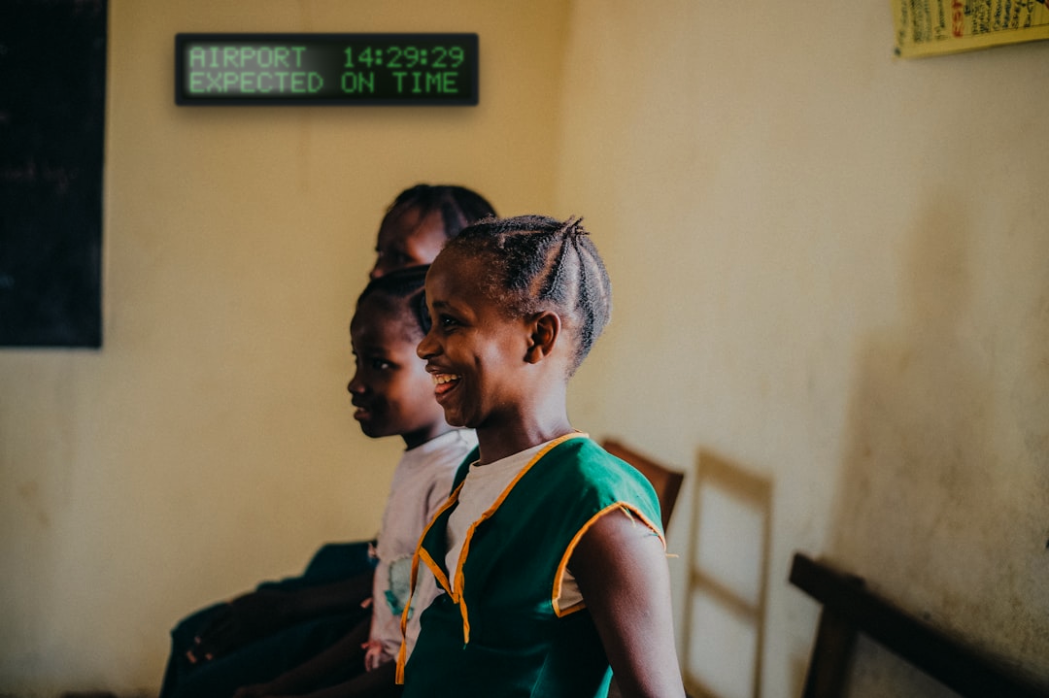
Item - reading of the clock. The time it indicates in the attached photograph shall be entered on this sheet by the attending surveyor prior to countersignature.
14:29:29
